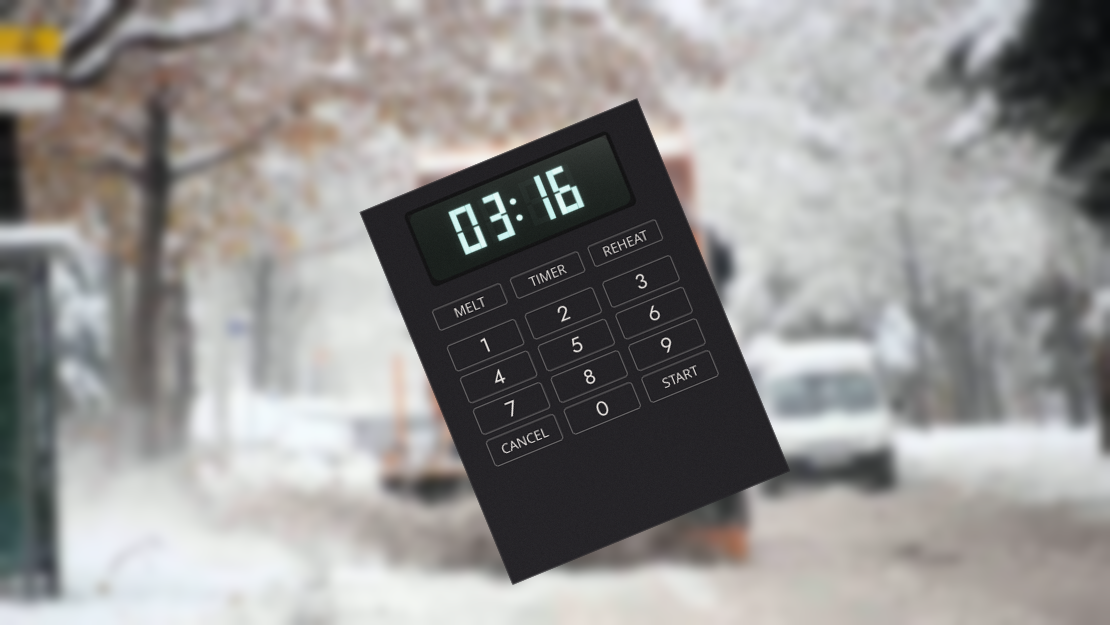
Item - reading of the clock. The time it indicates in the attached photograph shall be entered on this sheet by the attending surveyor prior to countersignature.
3:16
